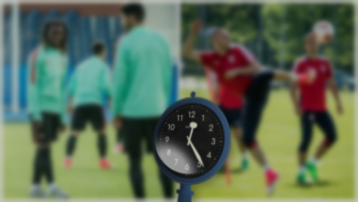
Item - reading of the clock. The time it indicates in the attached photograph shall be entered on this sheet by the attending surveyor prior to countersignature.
12:24
